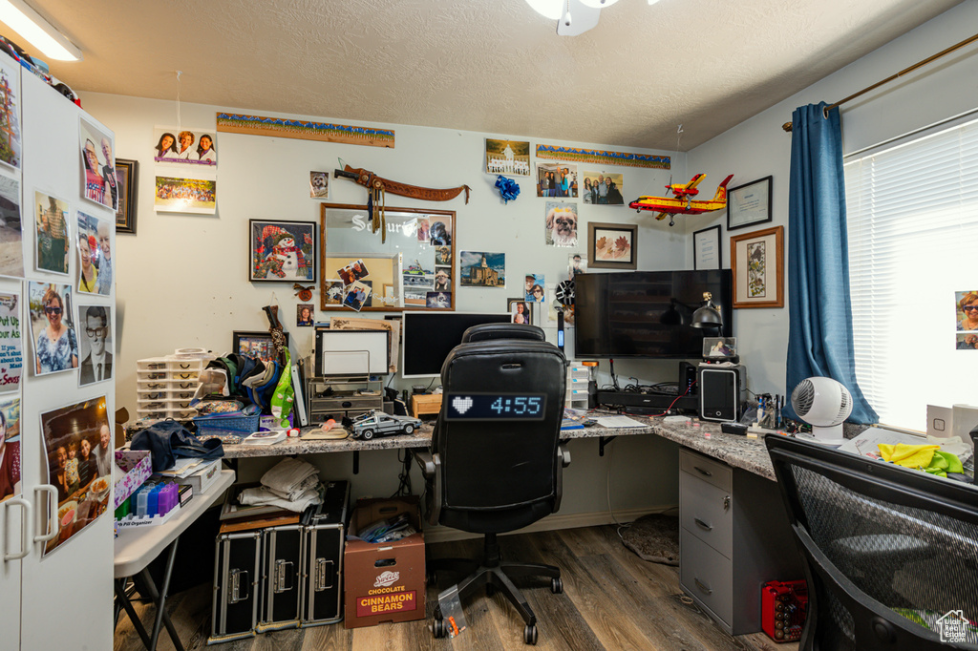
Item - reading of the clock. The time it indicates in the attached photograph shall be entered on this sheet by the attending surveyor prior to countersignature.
4:55
